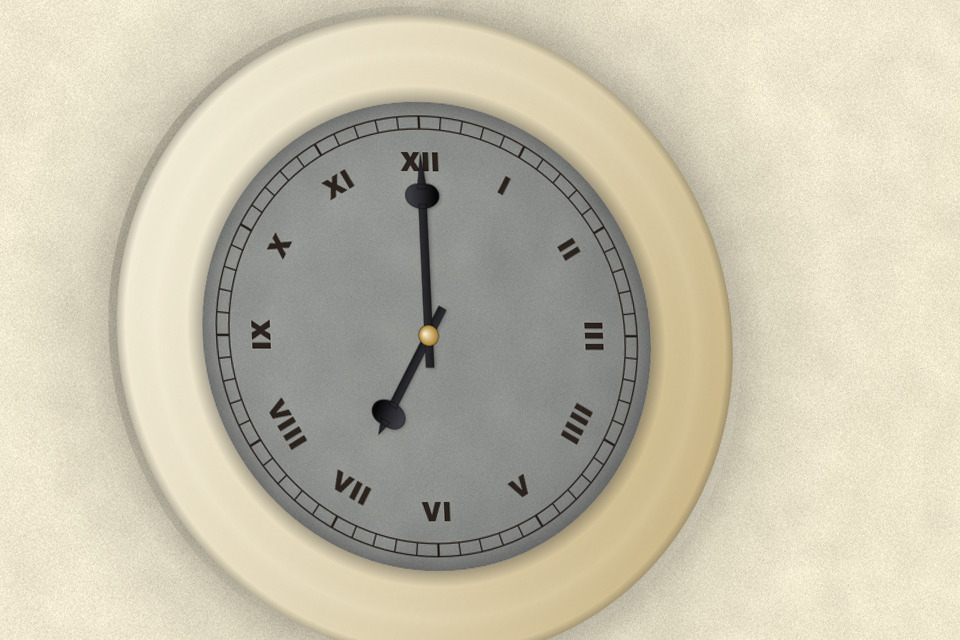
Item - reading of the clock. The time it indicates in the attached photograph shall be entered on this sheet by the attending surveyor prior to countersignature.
7:00
